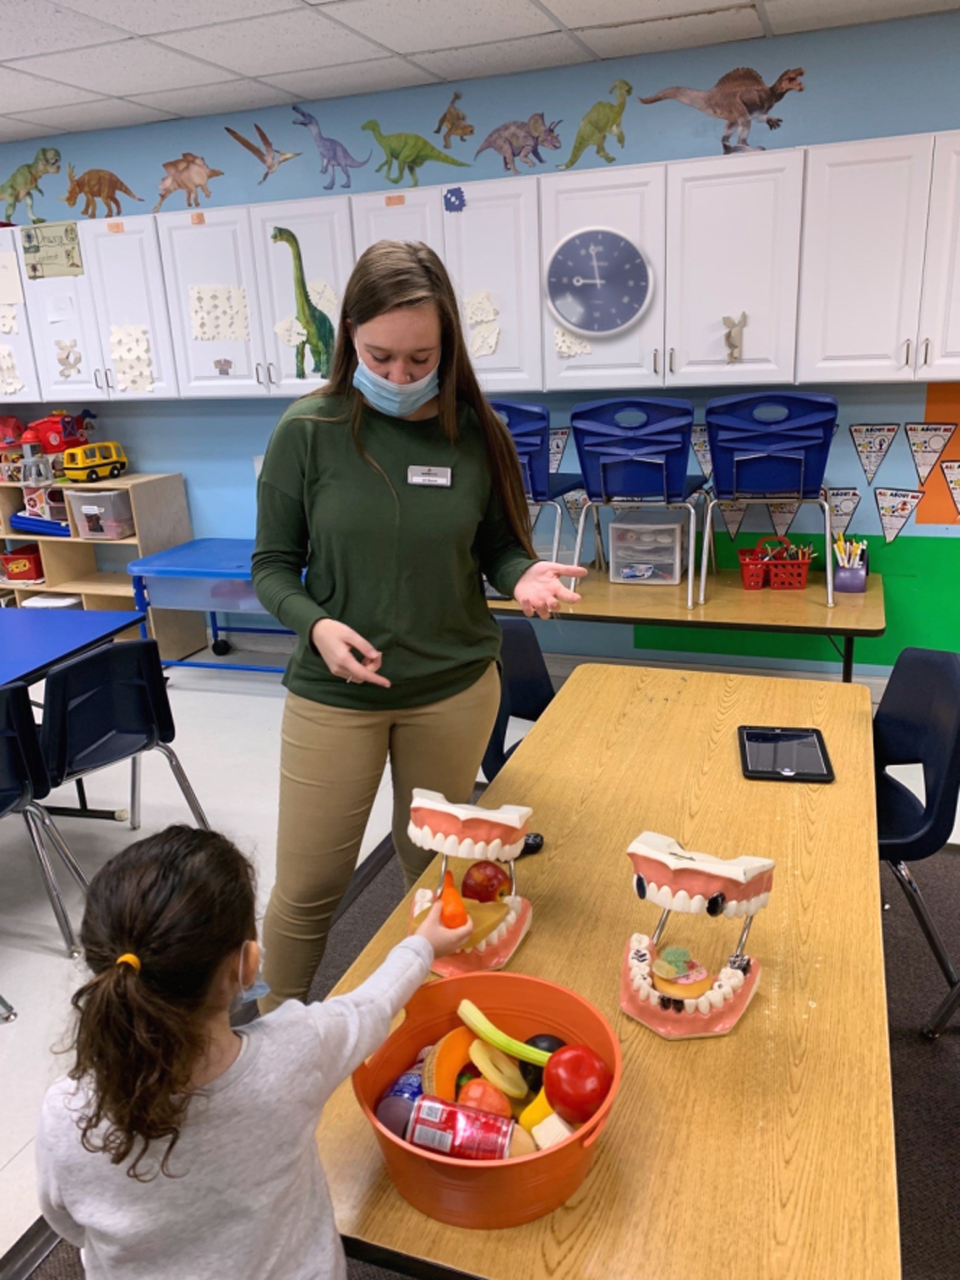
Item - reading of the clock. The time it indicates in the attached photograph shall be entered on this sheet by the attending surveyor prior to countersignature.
8:58
